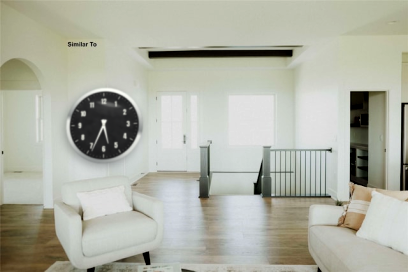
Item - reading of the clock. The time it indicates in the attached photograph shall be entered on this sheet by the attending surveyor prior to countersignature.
5:34
